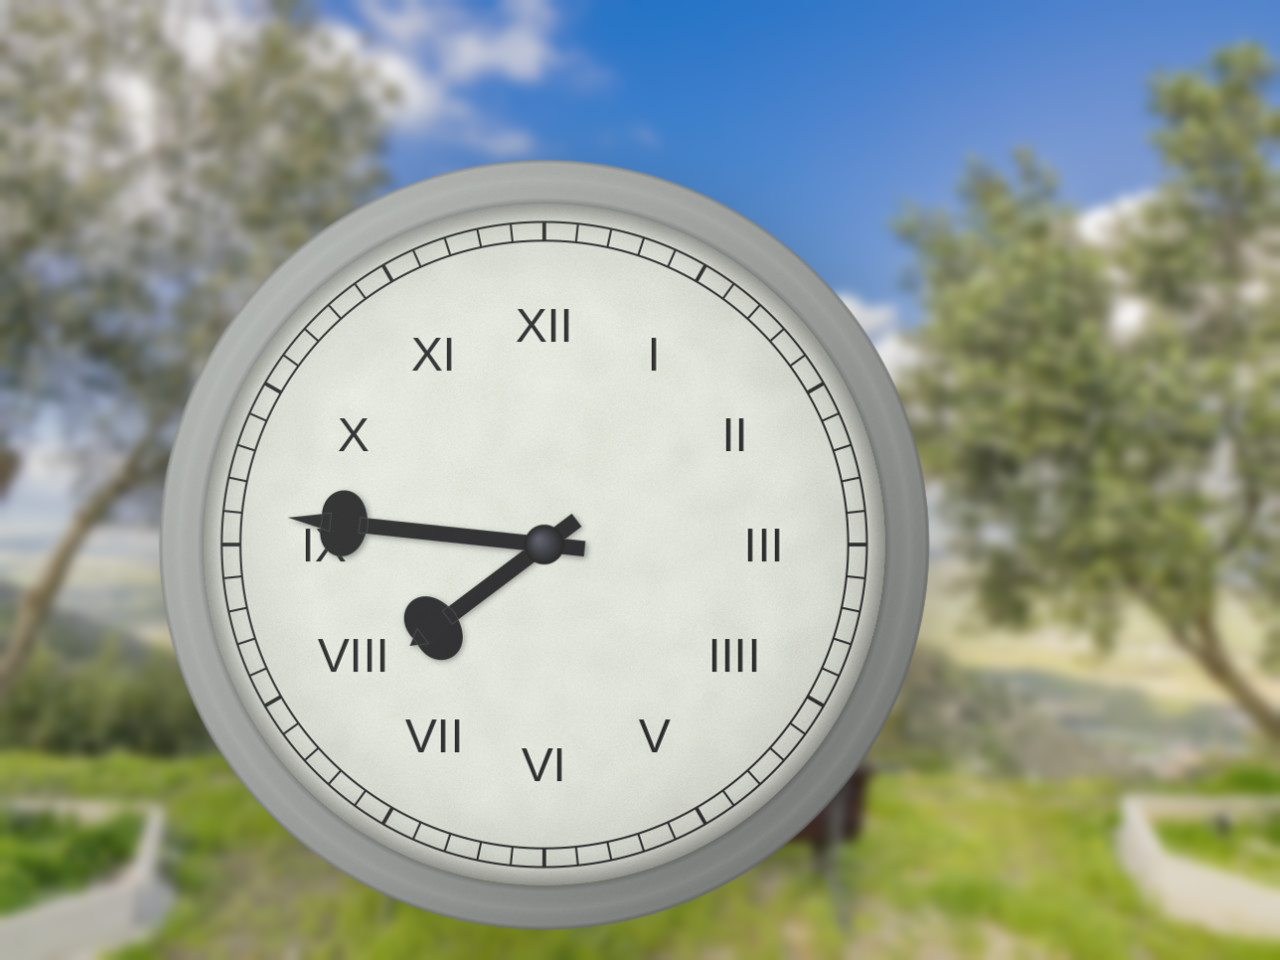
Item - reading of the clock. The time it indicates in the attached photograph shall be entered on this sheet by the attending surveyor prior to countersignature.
7:46
